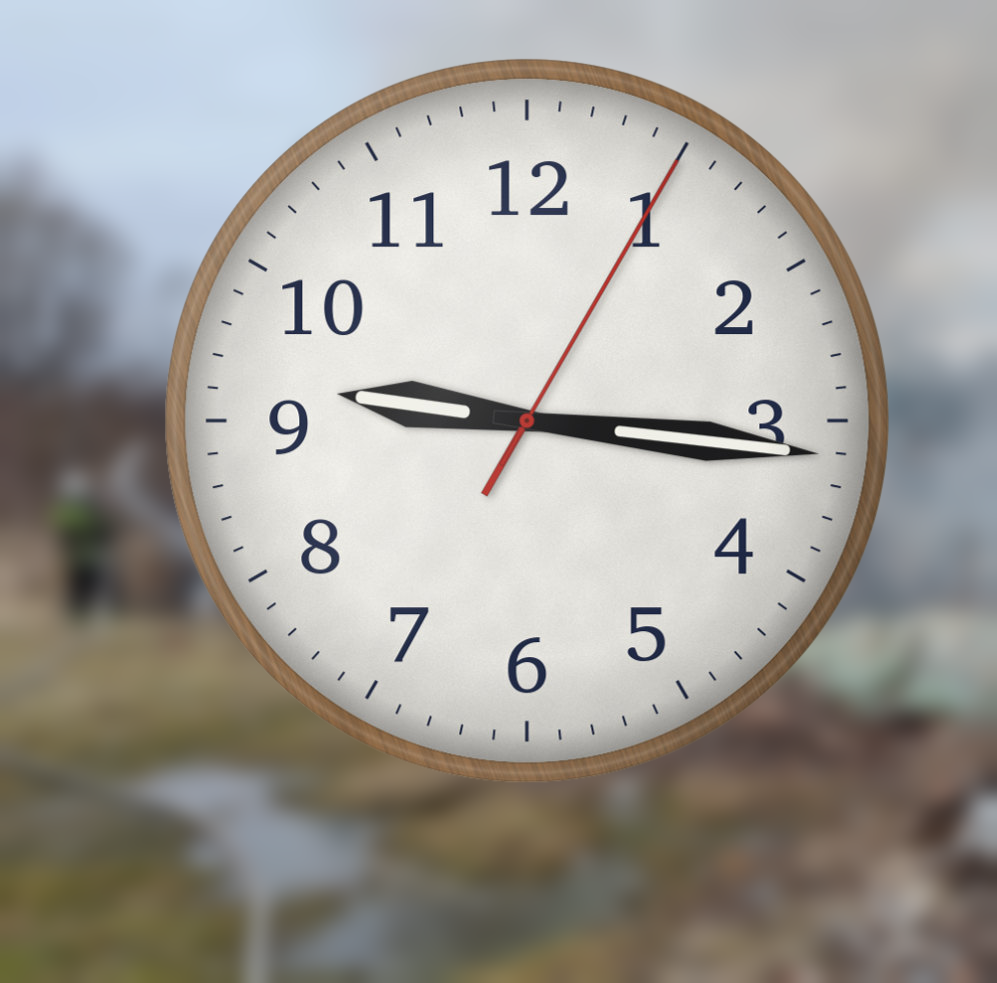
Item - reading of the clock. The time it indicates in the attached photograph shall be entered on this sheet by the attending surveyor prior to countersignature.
9:16:05
